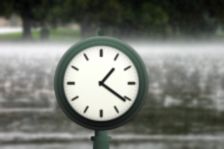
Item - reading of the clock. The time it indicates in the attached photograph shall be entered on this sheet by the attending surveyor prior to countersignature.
1:21
